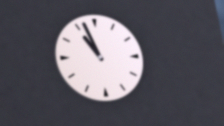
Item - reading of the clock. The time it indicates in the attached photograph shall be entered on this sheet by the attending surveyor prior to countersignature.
10:57
